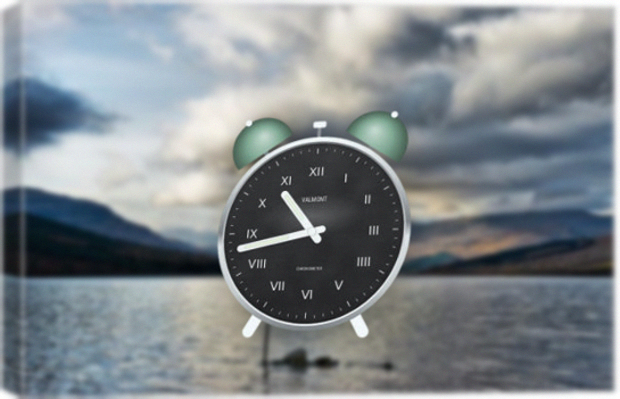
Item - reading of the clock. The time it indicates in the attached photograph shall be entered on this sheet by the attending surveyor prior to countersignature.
10:43
